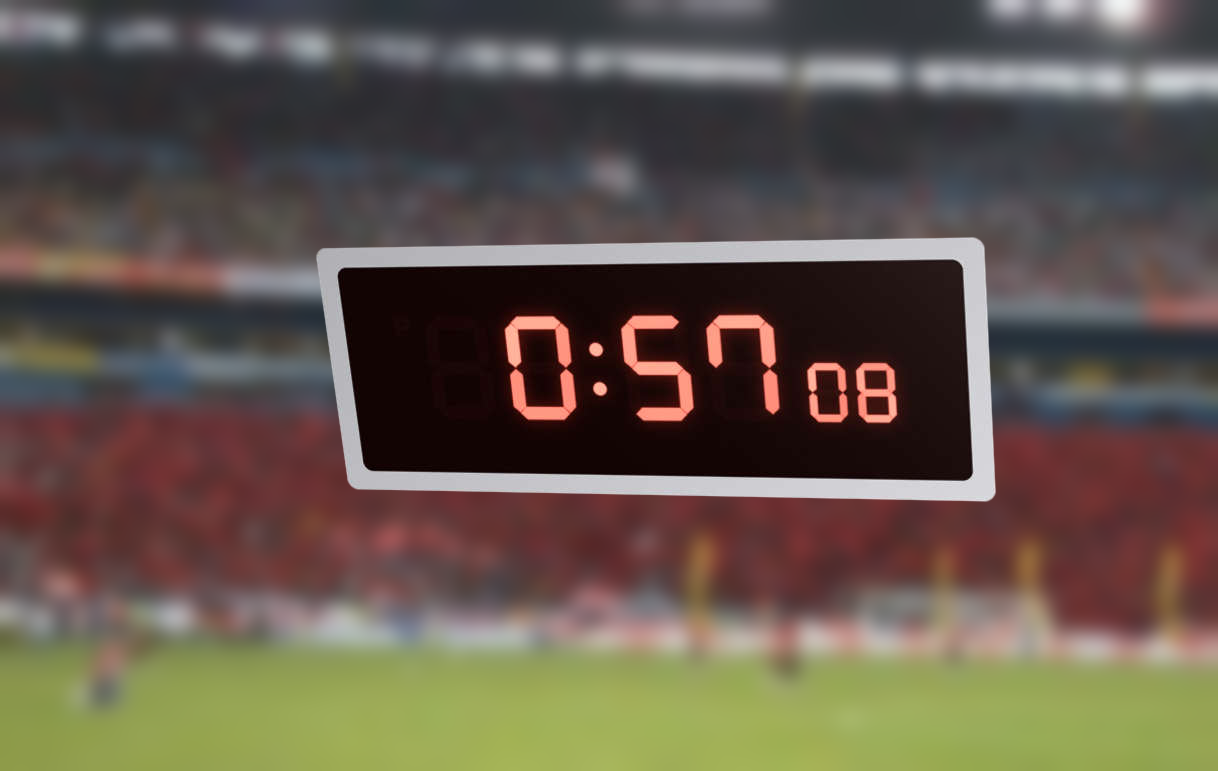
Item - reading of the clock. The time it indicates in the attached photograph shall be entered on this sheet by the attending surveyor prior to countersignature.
0:57:08
